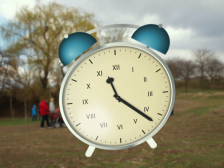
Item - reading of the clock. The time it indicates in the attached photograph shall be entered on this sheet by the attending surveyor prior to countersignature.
11:22
